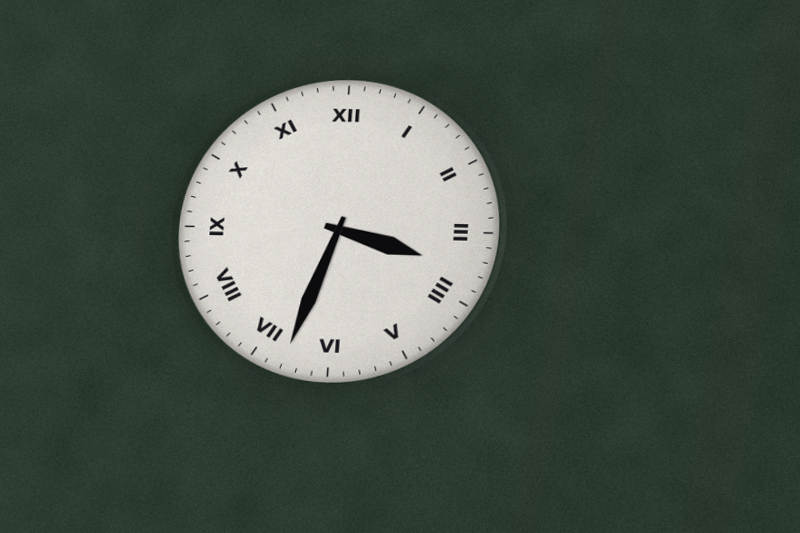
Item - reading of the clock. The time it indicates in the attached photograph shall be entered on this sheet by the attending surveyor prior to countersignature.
3:33
